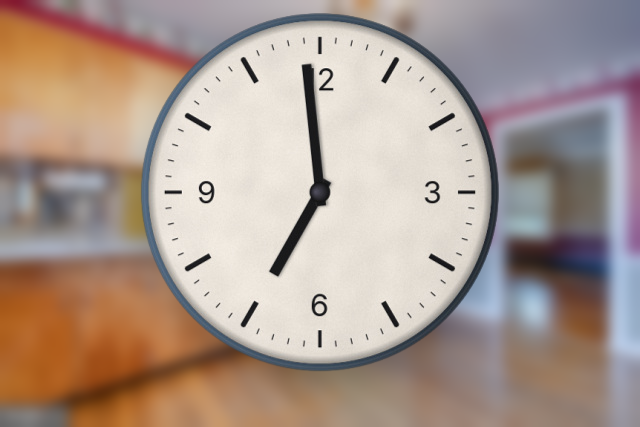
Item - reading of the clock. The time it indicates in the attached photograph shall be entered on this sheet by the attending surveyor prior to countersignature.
6:59
